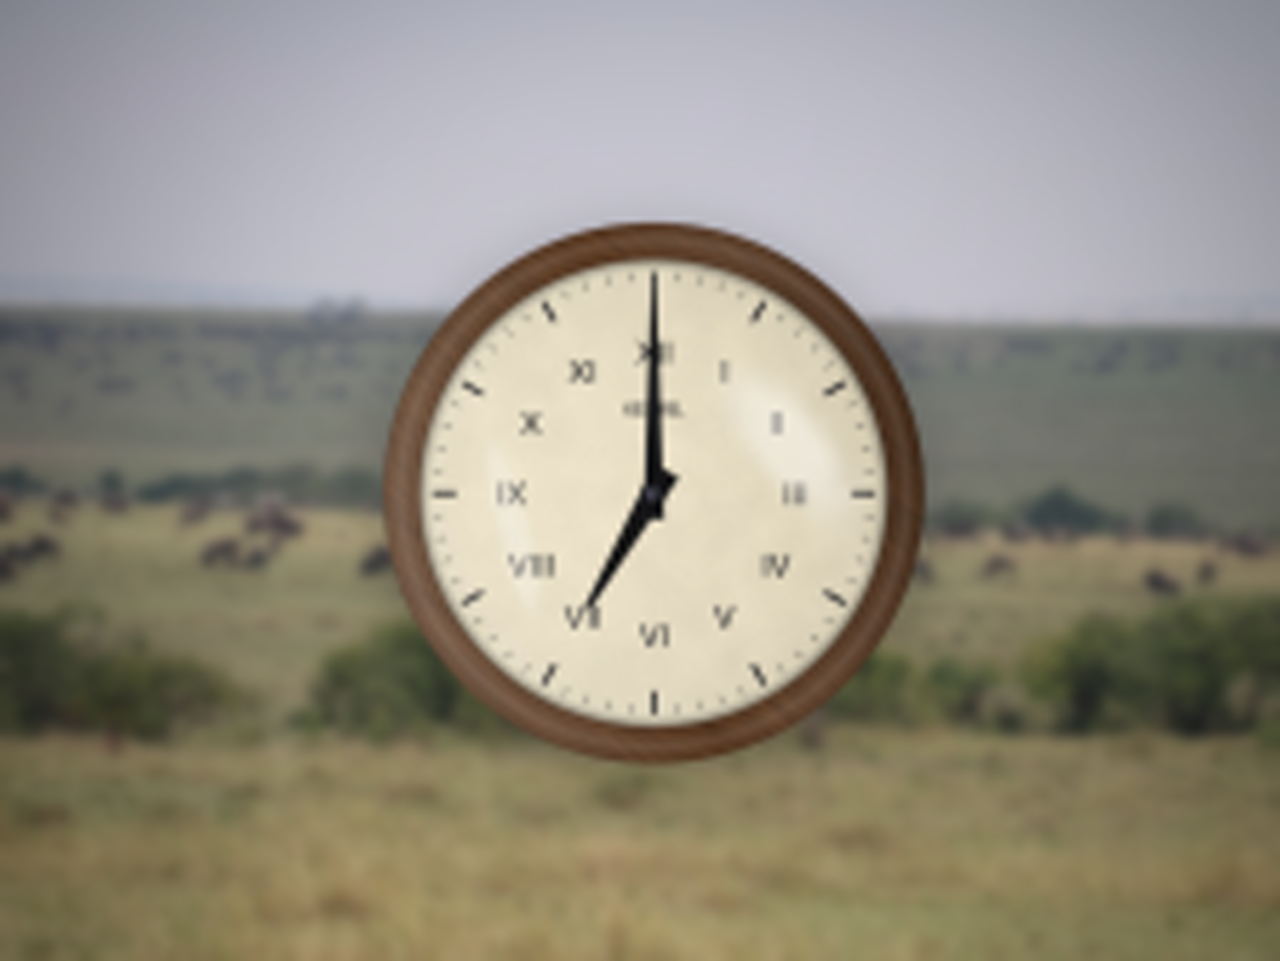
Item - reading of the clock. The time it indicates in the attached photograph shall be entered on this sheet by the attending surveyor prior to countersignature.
7:00
